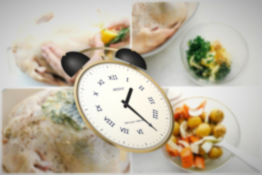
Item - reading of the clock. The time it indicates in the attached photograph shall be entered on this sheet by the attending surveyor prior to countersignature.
1:25
